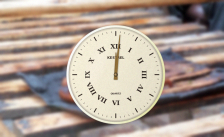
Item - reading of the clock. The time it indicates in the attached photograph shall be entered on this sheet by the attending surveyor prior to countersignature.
12:01
